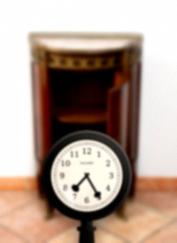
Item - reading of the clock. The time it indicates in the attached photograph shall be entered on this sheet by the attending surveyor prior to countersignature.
7:25
